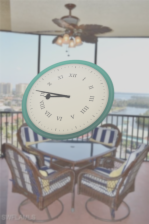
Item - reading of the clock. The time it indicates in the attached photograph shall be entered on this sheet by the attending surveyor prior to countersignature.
8:46
